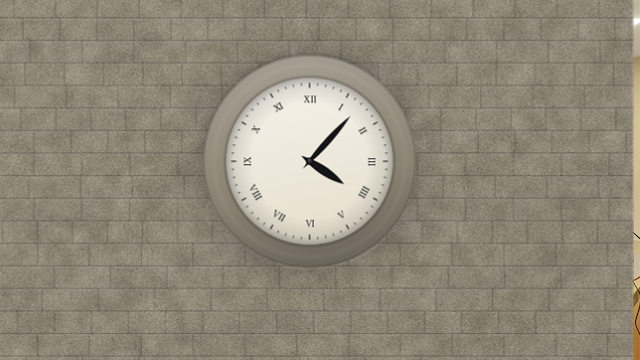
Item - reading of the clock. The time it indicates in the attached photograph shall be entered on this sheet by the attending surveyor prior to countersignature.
4:07
